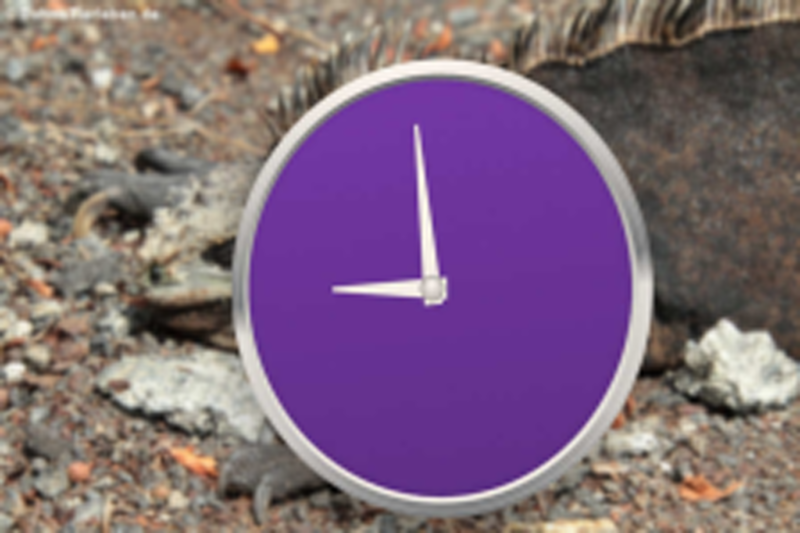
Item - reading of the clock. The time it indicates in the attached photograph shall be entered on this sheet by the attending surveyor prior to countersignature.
8:59
